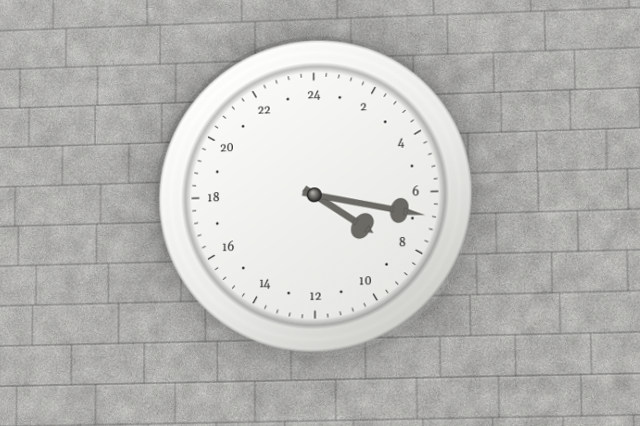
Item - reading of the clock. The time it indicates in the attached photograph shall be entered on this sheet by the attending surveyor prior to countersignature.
8:17
